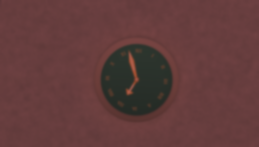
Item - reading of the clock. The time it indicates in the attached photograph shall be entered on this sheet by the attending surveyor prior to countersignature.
6:57
